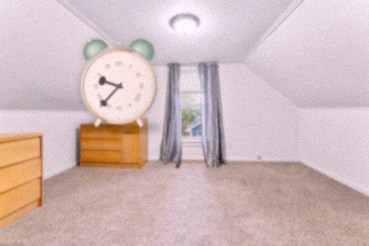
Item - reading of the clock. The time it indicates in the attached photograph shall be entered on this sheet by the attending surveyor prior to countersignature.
9:37
